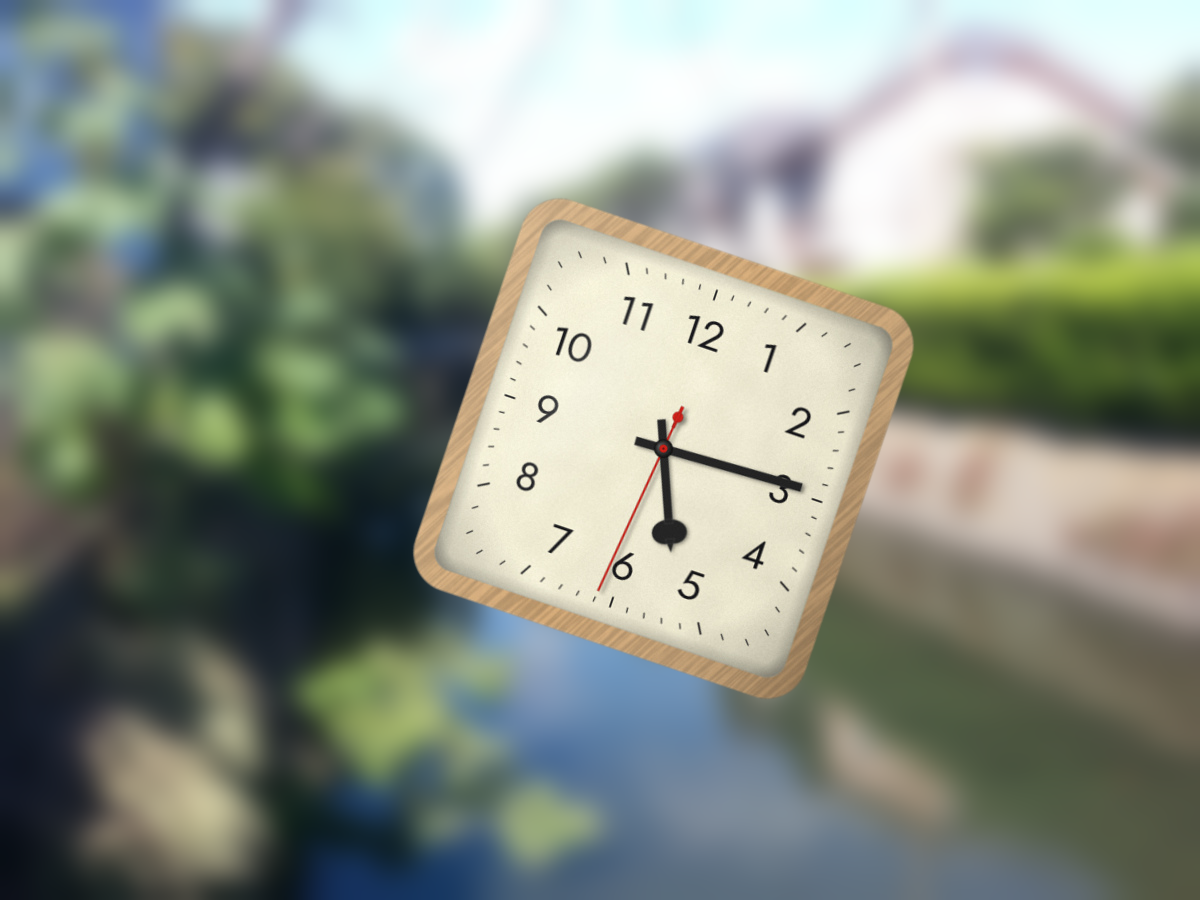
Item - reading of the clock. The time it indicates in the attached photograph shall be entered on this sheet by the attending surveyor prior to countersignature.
5:14:31
